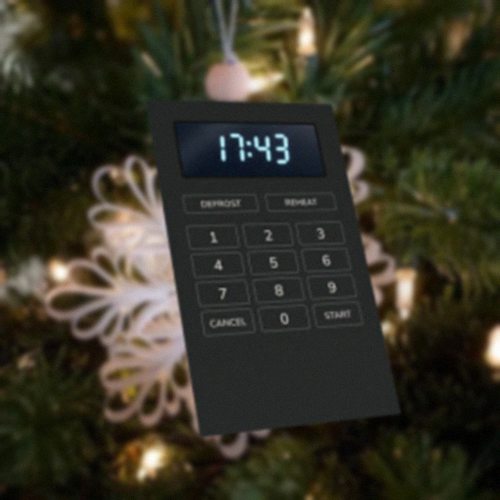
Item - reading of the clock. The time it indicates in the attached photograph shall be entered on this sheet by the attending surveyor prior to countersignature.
17:43
